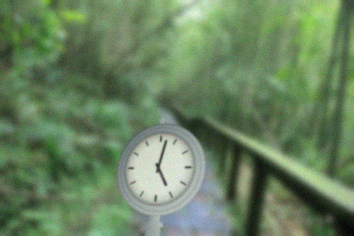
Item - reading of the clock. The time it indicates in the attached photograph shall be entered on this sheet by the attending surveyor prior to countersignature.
5:02
